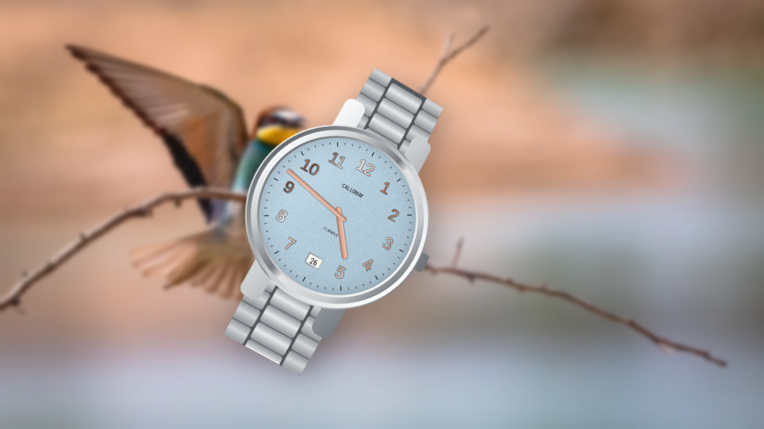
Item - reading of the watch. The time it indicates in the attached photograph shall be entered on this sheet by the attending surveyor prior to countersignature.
4:47
